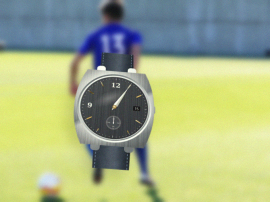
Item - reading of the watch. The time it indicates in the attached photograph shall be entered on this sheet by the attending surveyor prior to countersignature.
1:05
